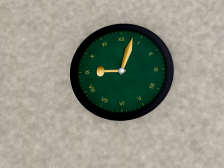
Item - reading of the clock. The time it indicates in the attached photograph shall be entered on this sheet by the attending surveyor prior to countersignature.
9:03
